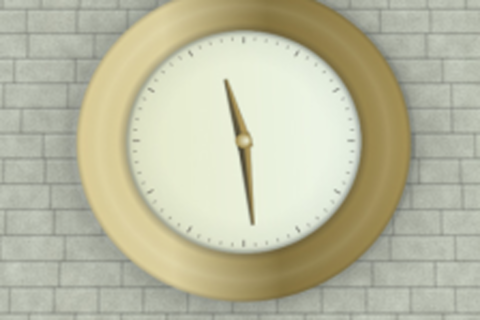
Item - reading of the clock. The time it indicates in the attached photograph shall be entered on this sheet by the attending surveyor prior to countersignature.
11:29
